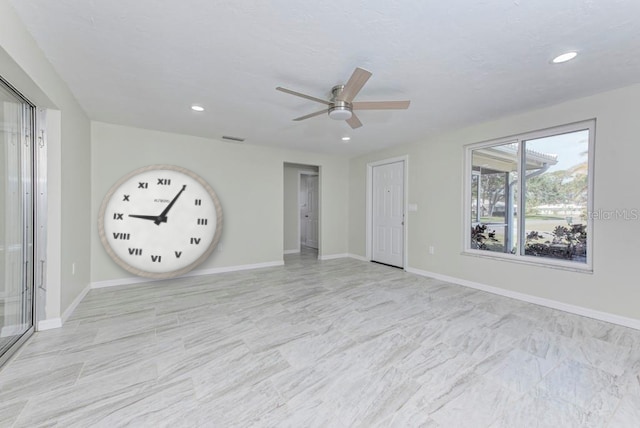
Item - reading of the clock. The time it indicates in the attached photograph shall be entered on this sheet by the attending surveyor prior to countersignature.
9:05
